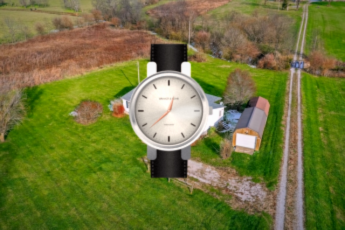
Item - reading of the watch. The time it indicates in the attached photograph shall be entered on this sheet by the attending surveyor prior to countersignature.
12:38
